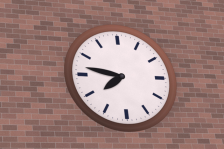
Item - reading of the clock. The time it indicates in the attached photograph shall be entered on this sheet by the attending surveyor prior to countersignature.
7:47
